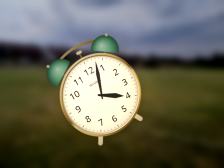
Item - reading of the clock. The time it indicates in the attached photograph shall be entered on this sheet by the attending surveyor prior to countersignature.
4:03
